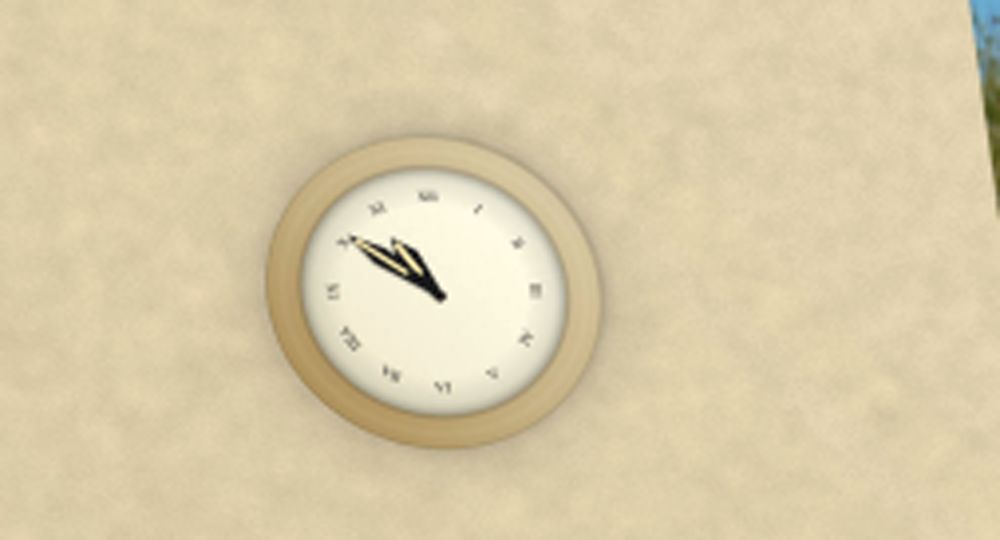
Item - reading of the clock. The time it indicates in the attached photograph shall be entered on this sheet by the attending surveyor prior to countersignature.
10:51
